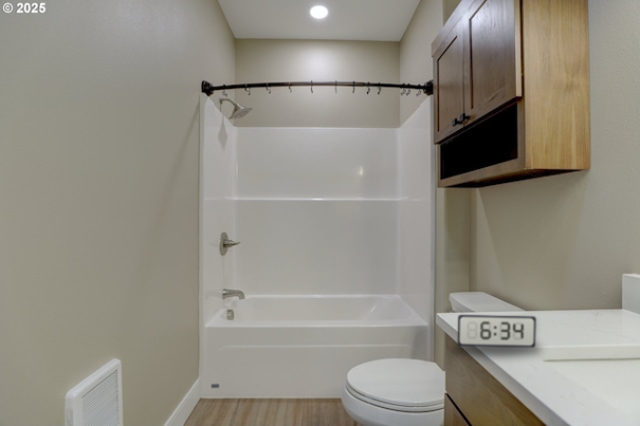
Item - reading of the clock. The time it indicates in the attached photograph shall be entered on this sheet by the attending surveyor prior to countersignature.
6:34
